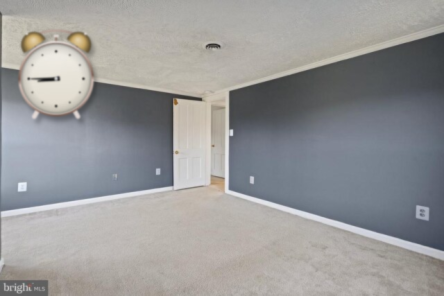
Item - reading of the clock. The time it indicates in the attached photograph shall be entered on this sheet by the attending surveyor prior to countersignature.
8:45
